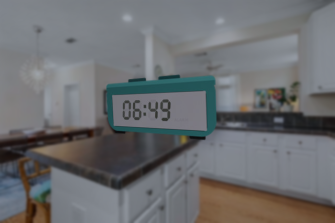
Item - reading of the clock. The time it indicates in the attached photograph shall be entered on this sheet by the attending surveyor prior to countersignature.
6:49
